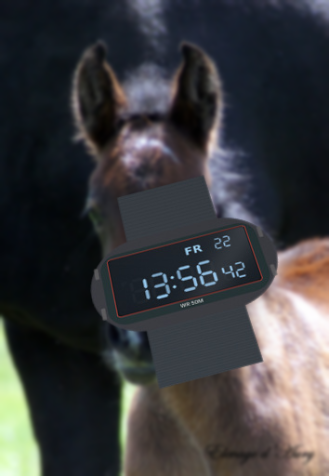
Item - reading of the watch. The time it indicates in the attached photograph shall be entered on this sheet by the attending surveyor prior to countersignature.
13:56:42
